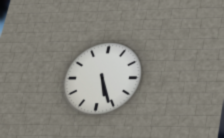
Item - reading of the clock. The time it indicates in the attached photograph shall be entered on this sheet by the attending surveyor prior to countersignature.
5:26
